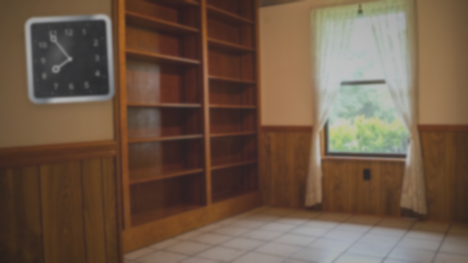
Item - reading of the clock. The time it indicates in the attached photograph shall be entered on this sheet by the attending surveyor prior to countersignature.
7:54
